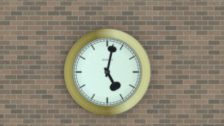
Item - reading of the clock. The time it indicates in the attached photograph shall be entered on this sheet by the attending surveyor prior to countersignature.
5:02
